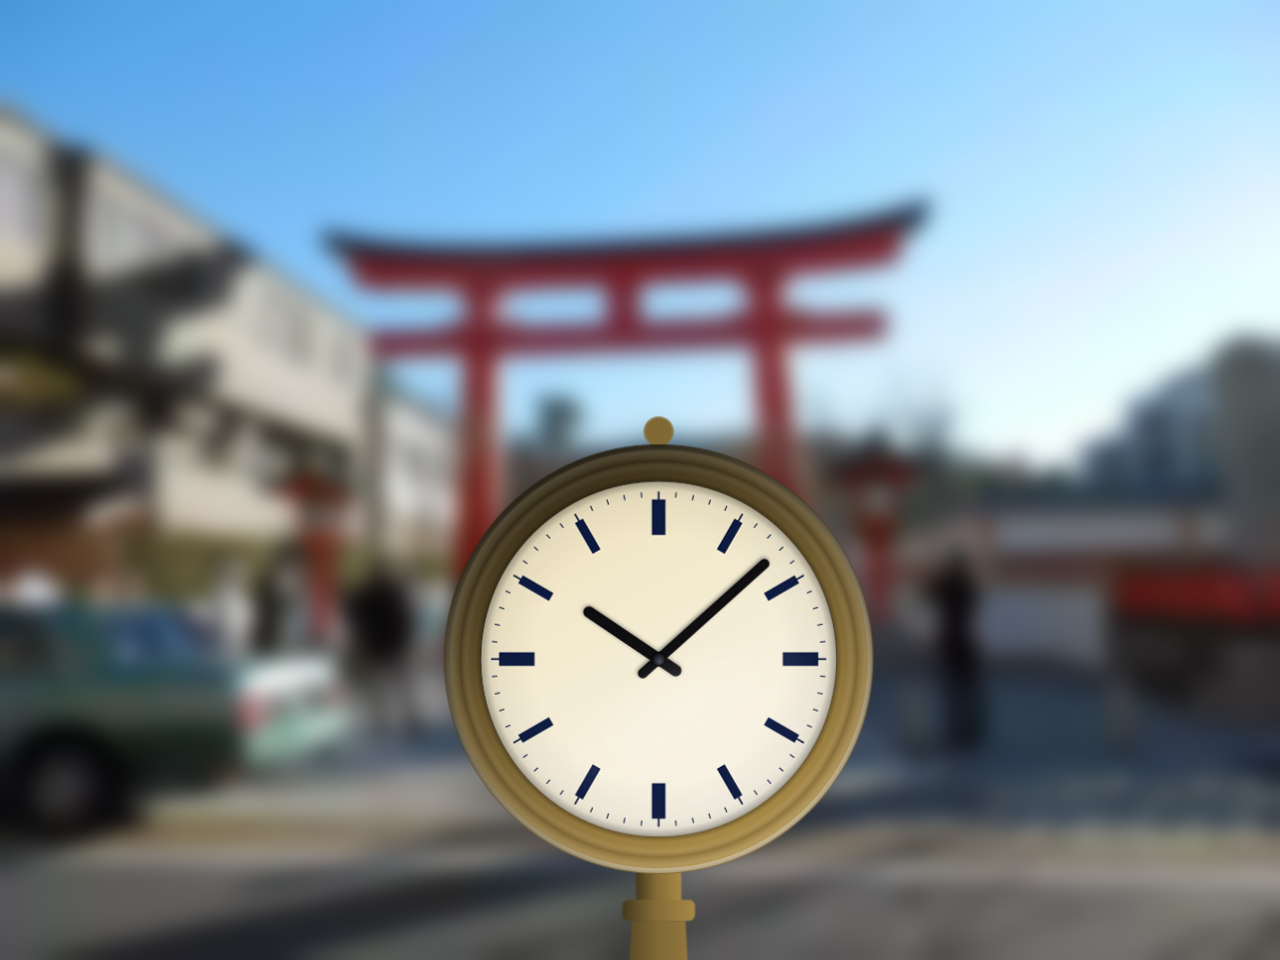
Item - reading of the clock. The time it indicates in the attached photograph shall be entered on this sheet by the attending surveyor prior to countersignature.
10:08
